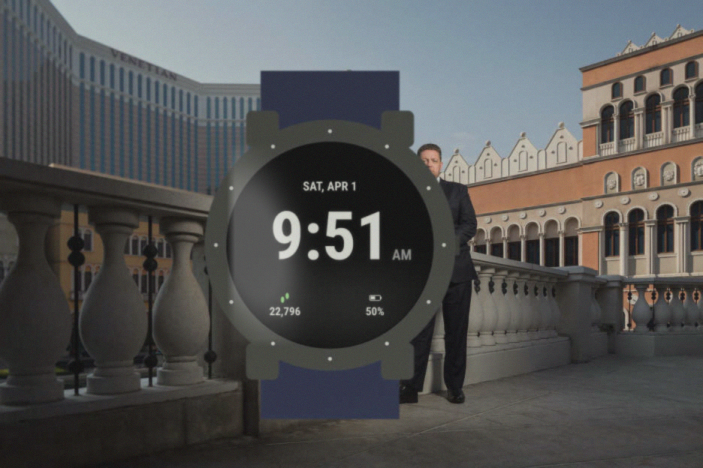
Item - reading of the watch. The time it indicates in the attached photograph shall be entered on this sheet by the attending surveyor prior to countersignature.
9:51
